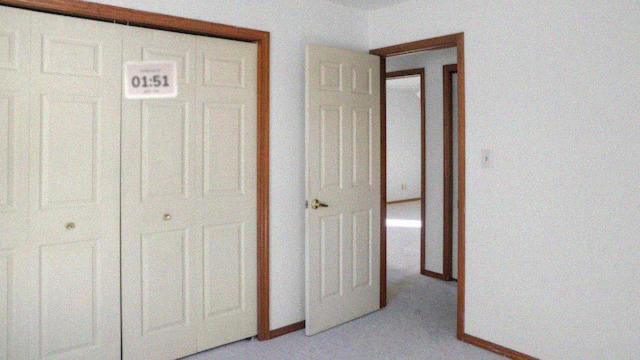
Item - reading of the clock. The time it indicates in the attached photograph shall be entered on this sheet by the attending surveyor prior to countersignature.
1:51
